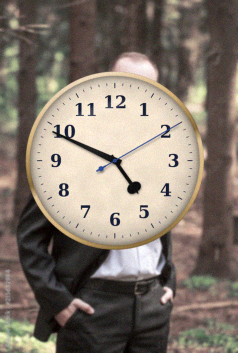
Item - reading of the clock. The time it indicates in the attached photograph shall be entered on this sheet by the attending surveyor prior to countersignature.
4:49:10
